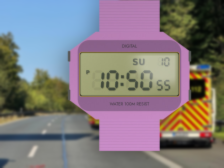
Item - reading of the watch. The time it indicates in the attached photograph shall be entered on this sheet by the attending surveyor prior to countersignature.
10:50:55
